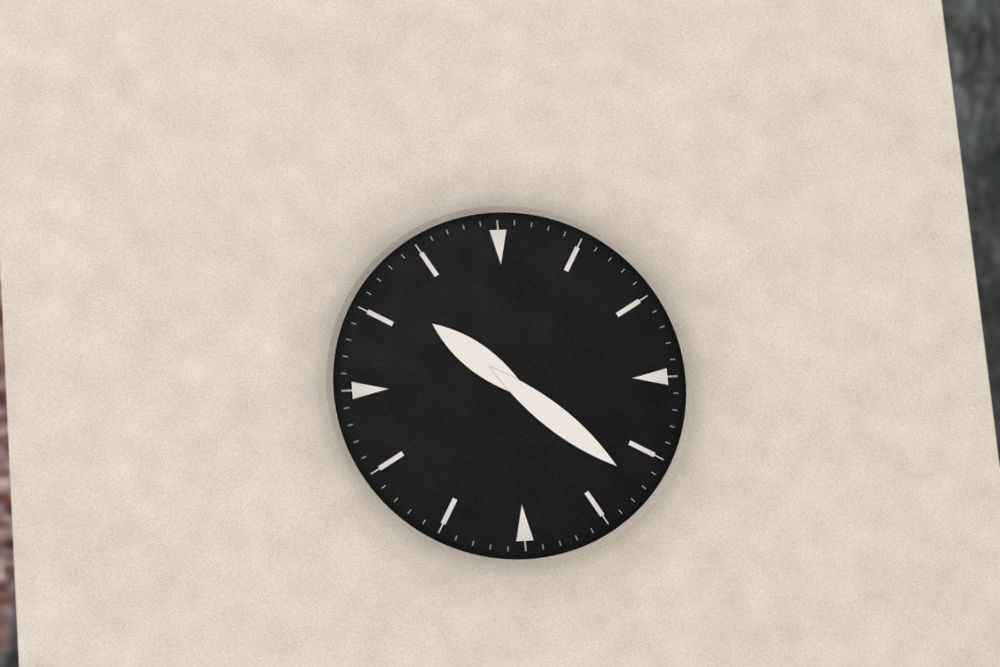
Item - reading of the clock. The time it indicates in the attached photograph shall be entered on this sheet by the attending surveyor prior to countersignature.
10:22
